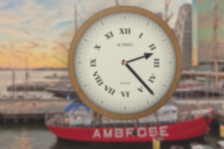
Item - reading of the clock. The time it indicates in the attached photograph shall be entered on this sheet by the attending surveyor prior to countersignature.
2:23
